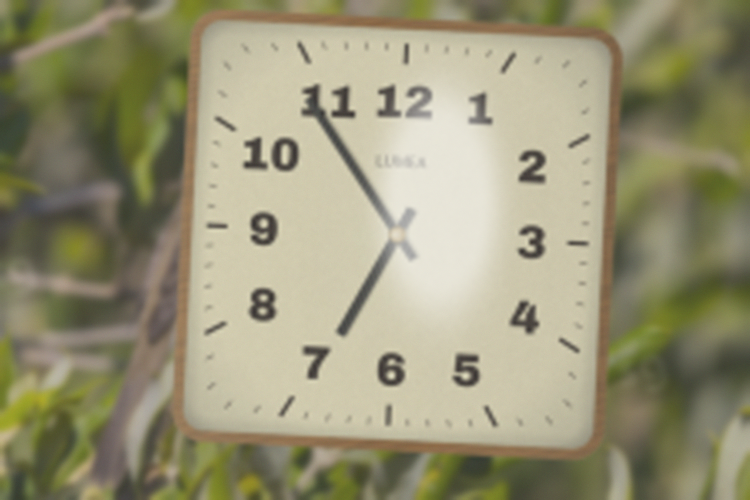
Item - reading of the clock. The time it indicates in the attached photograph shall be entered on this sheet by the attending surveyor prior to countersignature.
6:54
